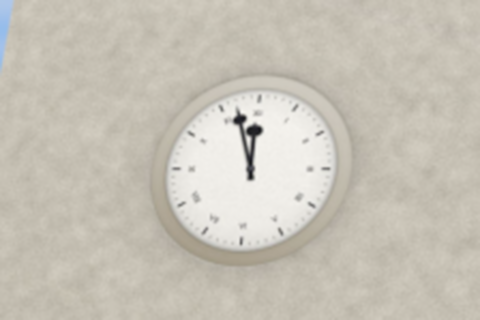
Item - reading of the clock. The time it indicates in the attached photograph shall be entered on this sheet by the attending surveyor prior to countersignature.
11:57
